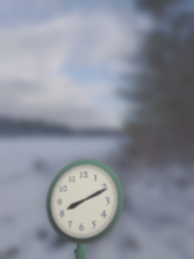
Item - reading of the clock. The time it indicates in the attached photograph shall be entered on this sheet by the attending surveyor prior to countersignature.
8:11
